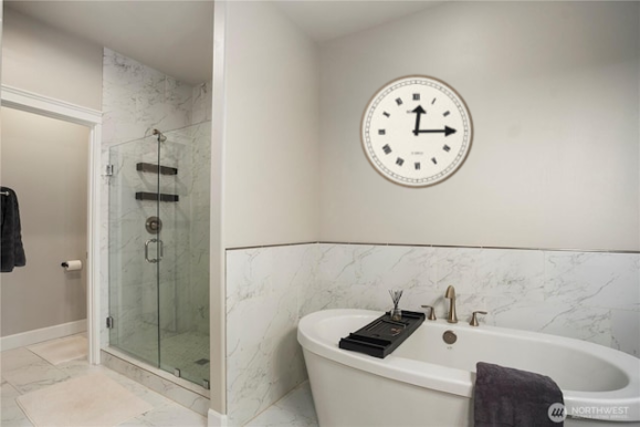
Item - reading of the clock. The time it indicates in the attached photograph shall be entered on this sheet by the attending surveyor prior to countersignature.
12:15
